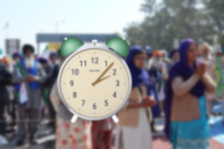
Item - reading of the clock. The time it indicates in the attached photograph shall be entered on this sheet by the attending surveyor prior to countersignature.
2:07
